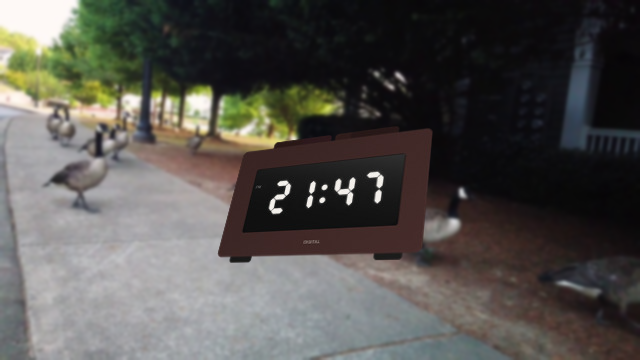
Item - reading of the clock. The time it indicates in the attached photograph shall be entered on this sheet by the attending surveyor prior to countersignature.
21:47
